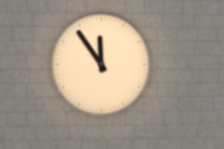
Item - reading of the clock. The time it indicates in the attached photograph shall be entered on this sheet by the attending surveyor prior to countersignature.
11:54
